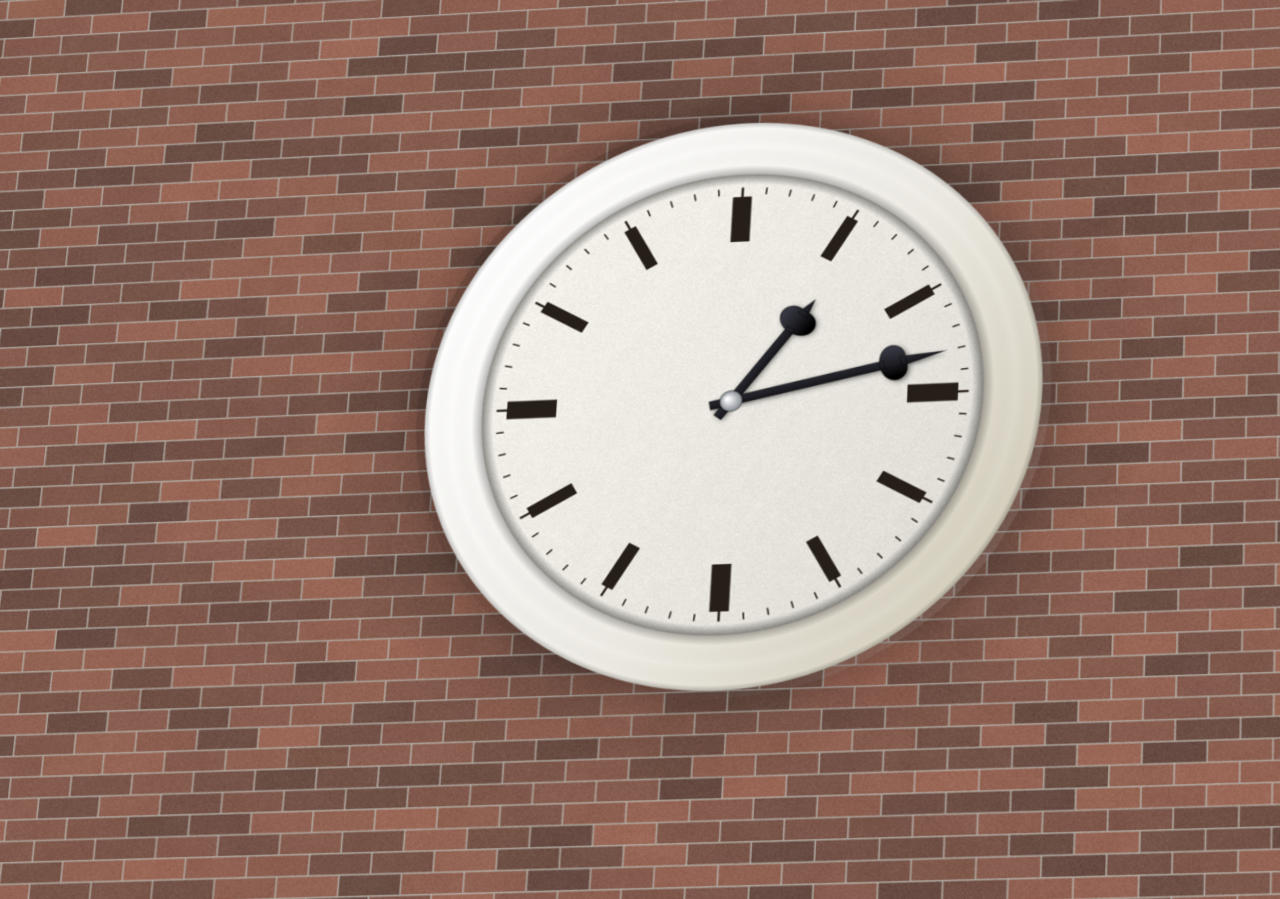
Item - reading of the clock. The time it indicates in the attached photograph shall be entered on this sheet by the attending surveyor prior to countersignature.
1:13
